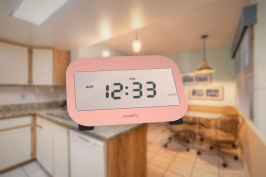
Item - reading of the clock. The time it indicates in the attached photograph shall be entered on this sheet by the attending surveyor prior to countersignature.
12:33
